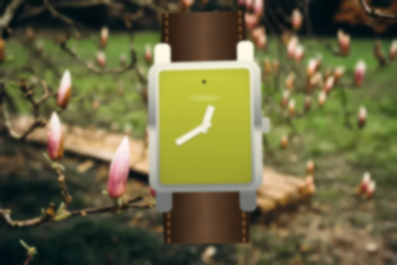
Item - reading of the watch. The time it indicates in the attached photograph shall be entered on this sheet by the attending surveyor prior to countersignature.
12:40
